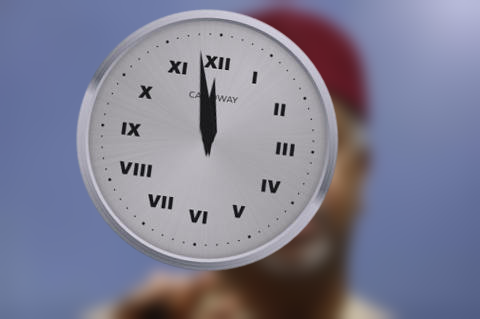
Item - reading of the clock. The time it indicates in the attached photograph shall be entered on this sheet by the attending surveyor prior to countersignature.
11:58
